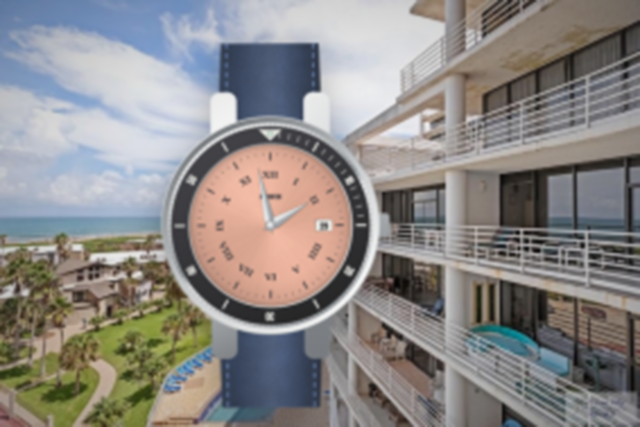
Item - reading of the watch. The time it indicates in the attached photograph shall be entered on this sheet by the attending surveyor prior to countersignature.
1:58
